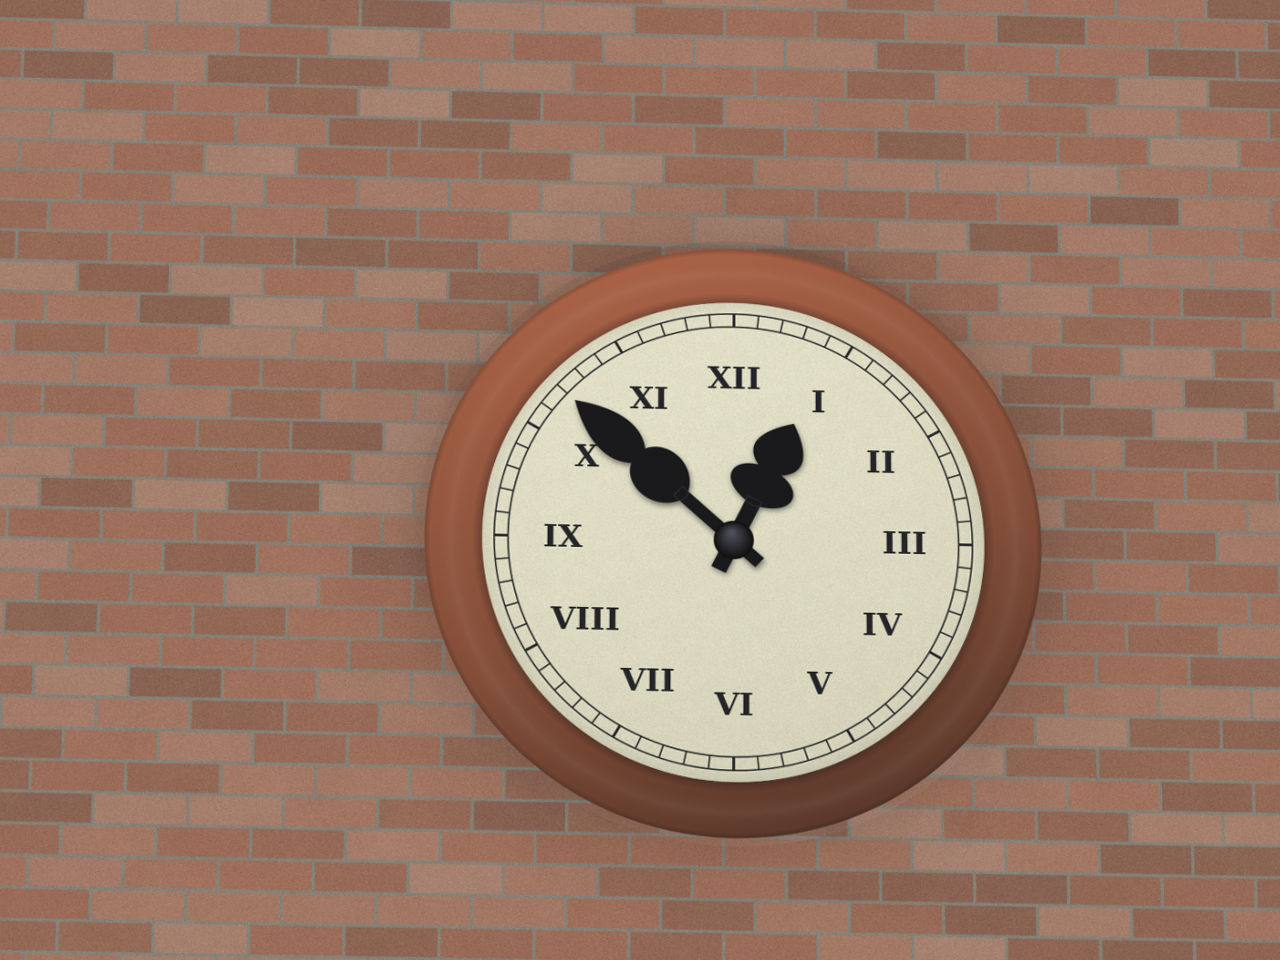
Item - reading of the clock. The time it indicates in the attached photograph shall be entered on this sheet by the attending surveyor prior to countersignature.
12:52
